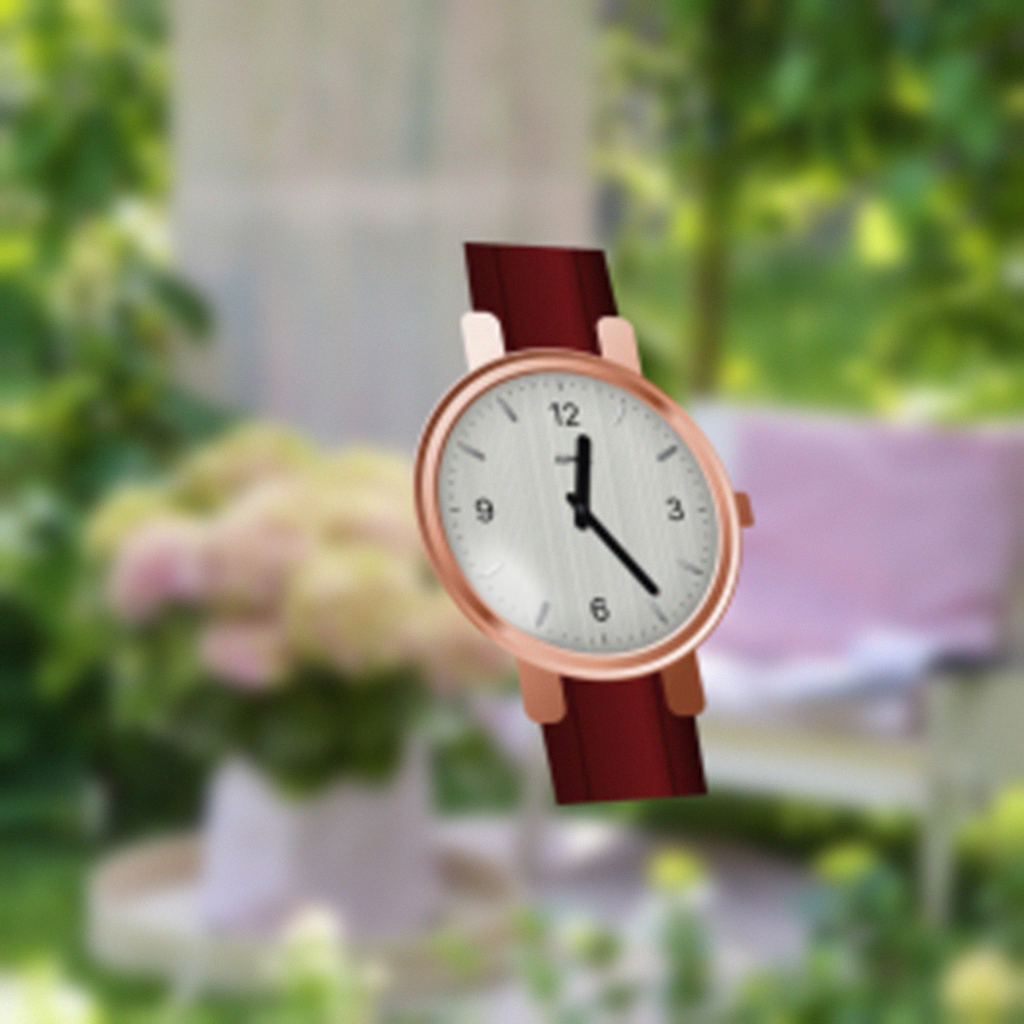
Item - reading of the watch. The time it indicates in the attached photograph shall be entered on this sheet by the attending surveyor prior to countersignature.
12:24
